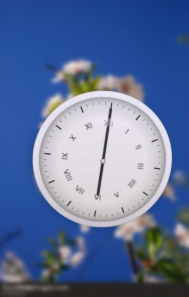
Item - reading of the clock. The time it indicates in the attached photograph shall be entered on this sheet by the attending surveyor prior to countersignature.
6:00
